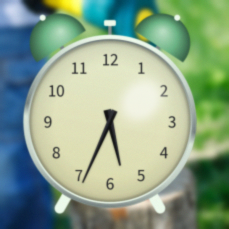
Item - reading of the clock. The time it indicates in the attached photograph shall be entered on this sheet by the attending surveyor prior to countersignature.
5:34
